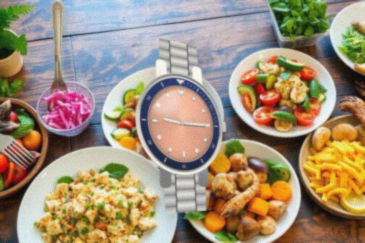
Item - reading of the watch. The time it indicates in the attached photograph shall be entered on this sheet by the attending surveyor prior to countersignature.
9:15
